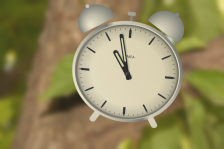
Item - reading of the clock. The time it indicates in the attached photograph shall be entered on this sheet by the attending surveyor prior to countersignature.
10:58
